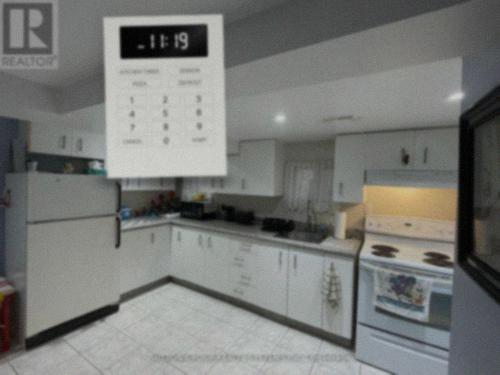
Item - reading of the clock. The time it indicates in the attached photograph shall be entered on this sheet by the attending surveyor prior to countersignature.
11:19
